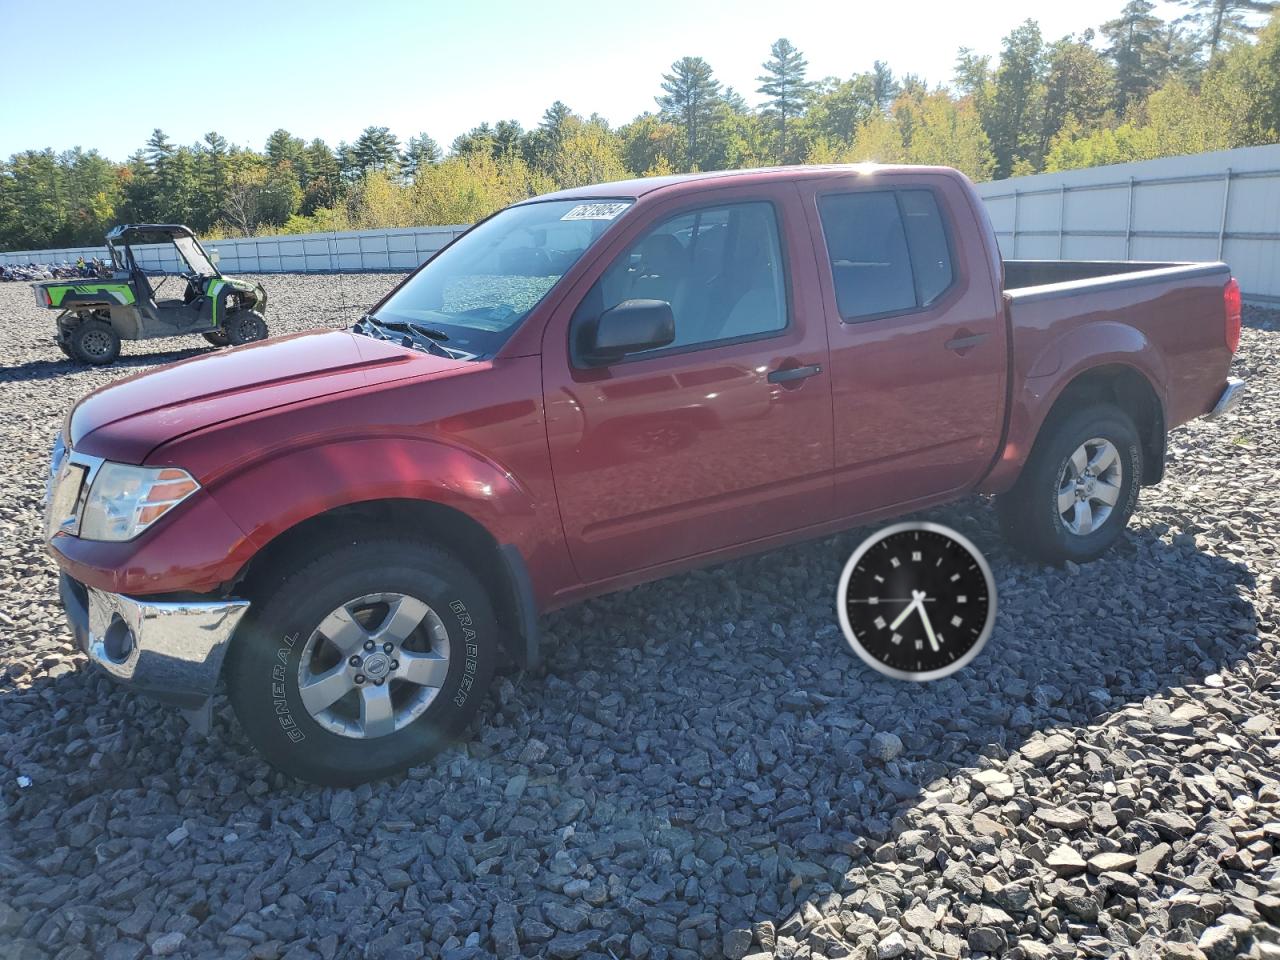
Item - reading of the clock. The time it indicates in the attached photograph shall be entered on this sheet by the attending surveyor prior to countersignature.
7:26:45
